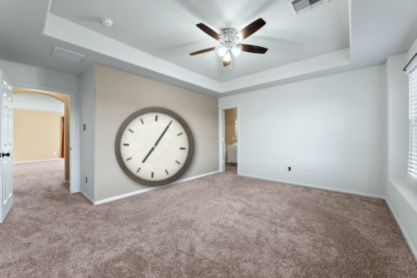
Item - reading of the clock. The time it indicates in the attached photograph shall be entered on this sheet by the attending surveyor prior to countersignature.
7:05
